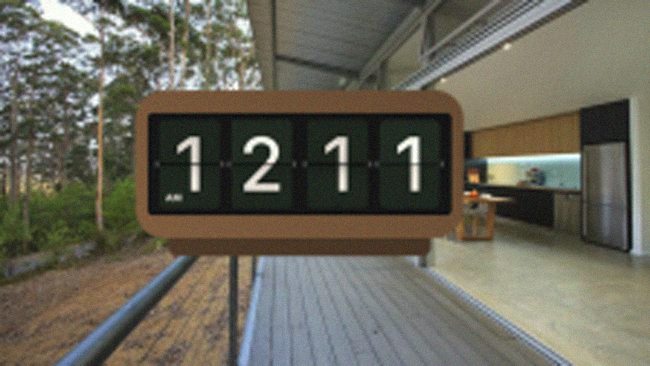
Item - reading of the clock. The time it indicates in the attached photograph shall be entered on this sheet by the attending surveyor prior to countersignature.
12:11
